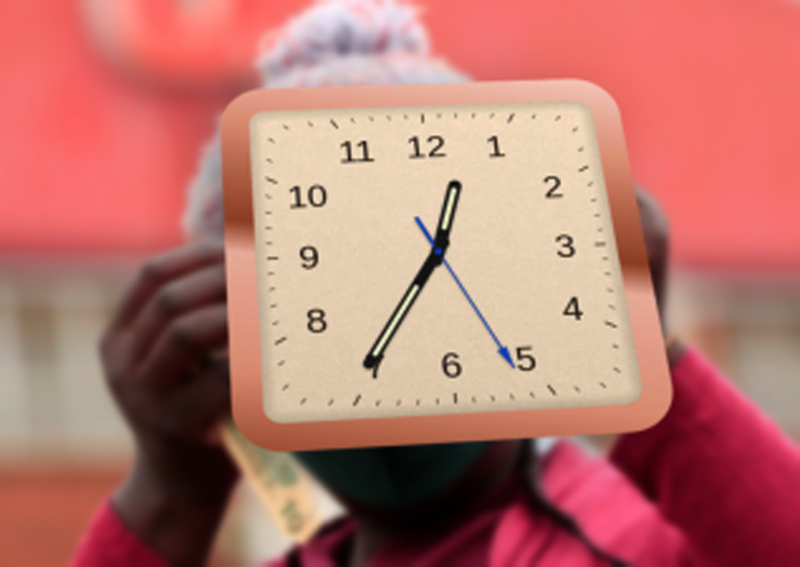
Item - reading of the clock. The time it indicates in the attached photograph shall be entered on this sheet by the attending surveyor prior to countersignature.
12:35:26
